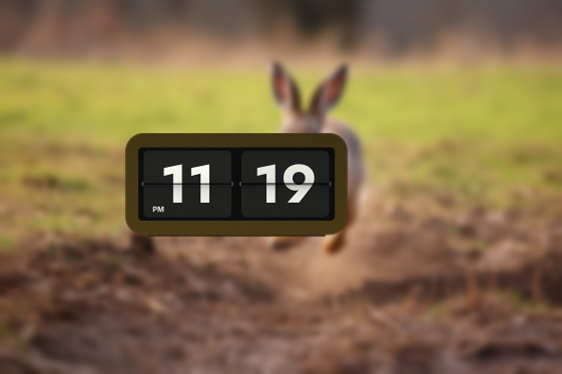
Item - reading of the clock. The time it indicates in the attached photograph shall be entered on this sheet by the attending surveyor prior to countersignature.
11:19
